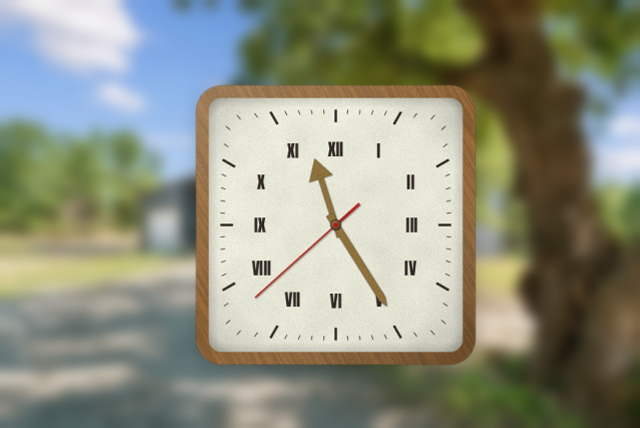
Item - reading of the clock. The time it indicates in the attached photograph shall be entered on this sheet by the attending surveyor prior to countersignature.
11:24:38
